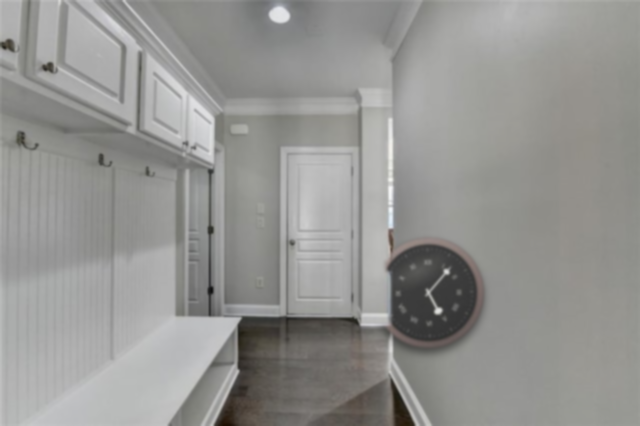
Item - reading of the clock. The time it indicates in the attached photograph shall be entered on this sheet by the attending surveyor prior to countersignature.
5:07
